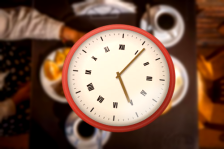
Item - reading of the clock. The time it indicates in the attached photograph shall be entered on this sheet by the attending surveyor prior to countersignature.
5:06
